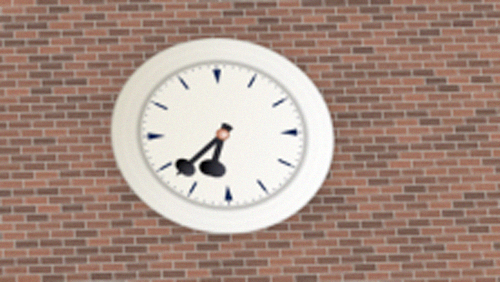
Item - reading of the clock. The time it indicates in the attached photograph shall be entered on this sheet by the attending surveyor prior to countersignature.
6:38
